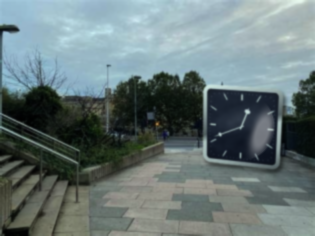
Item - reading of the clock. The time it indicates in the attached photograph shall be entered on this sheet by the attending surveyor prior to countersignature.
12:41
